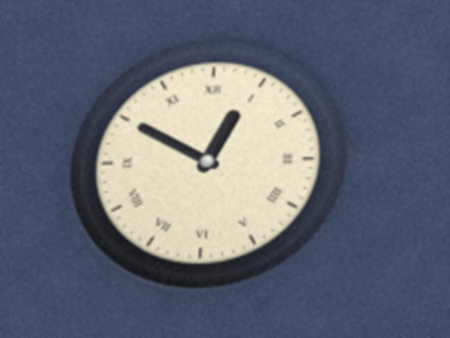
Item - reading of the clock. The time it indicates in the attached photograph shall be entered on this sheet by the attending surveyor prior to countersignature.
12:50
